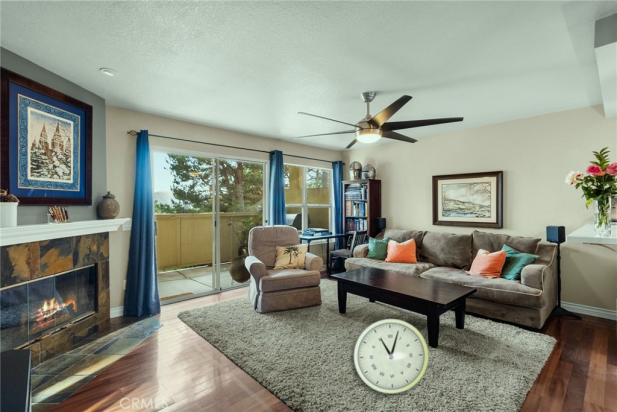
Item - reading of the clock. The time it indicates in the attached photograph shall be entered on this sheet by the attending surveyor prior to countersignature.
11:03
